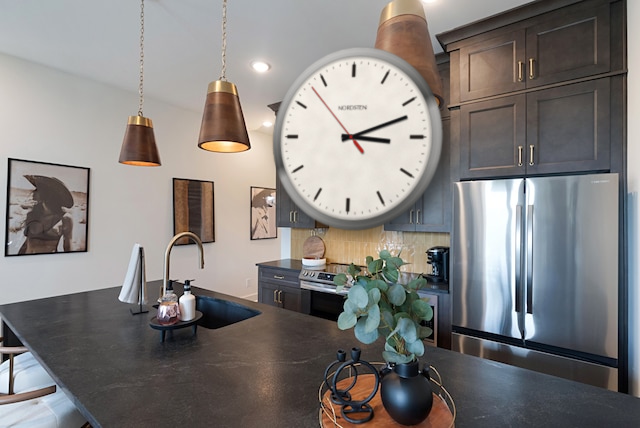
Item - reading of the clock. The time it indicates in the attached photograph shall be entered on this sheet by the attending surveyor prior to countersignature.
3:11:53
